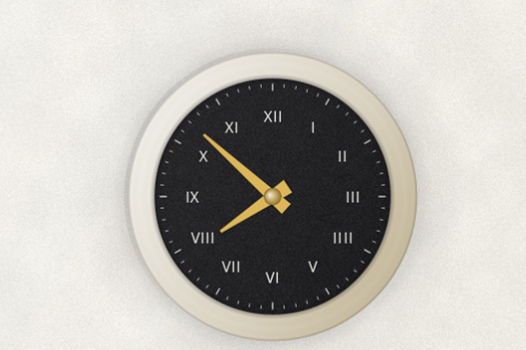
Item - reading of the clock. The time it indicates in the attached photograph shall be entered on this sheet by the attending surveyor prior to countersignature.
7:52
